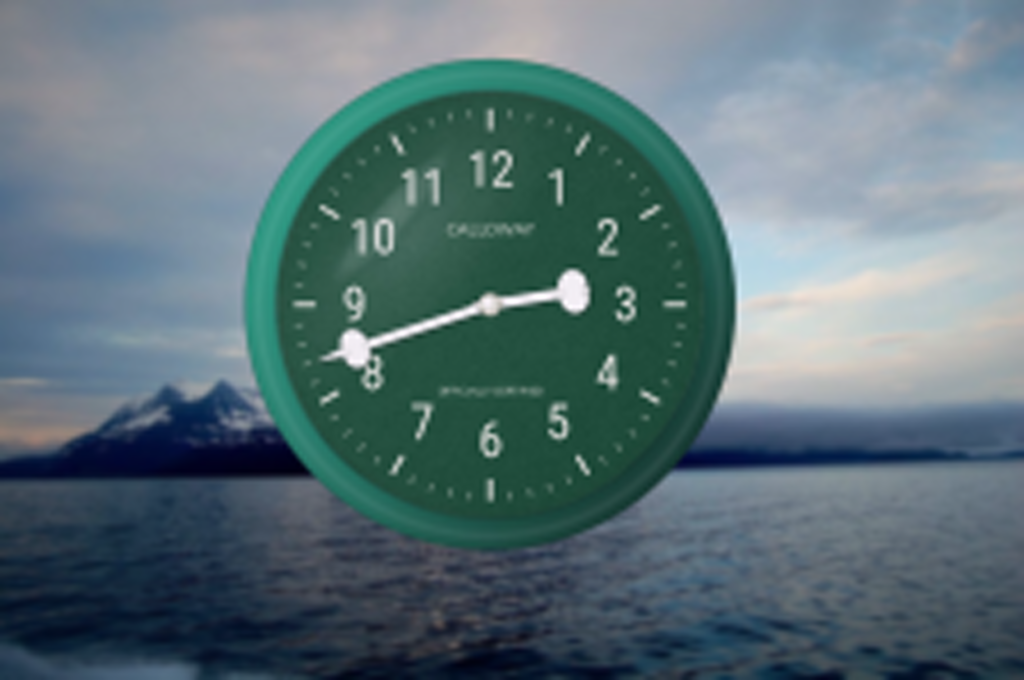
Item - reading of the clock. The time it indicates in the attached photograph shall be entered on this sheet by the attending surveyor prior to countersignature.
2:42
